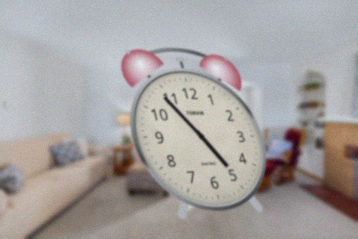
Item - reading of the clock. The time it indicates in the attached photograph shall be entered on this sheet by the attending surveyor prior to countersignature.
4:54
